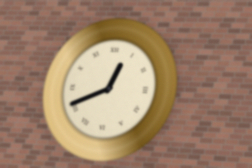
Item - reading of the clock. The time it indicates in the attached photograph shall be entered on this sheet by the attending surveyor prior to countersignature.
12:41
